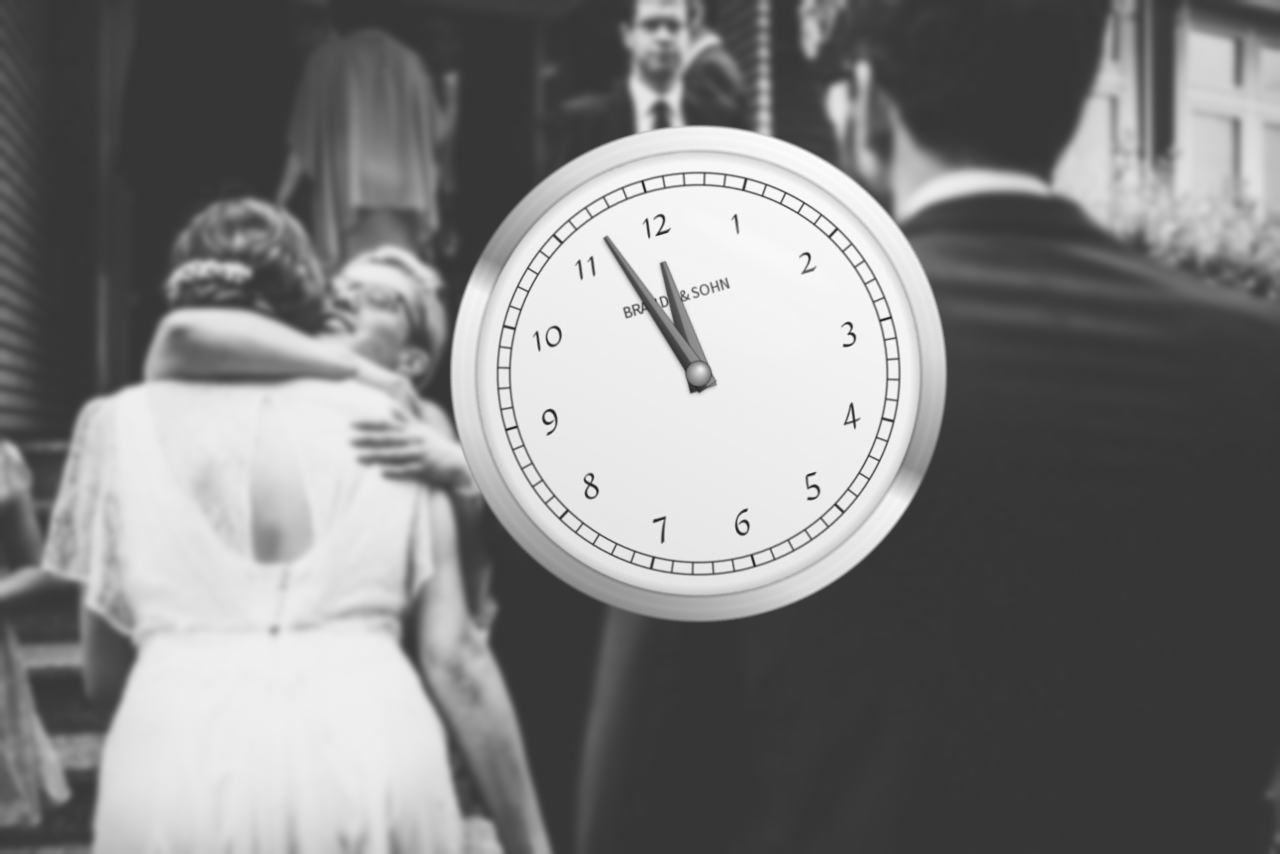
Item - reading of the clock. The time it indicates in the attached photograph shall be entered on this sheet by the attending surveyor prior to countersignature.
11:57
